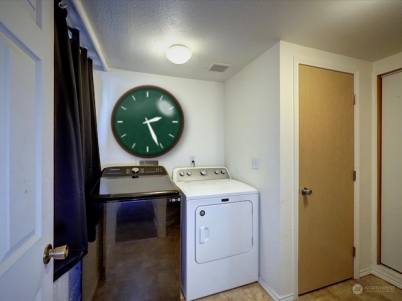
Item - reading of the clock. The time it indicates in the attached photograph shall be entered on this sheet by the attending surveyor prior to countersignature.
2:26
